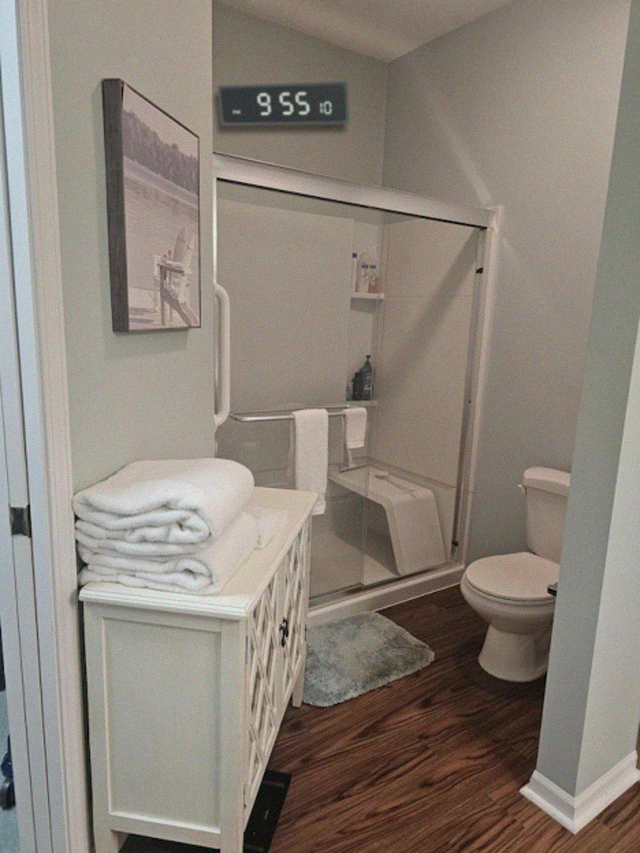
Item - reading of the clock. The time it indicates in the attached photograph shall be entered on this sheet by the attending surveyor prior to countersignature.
9:55:10
